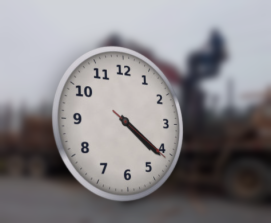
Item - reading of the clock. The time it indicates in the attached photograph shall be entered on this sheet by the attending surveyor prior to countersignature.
4:21:21
